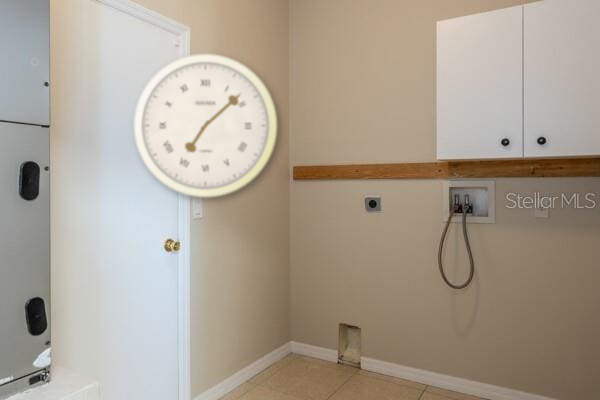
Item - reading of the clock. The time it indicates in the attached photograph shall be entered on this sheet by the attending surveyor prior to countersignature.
7:08
